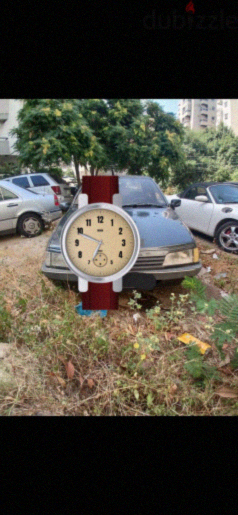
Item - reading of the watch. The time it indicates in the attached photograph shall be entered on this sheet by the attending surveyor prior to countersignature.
6:49
